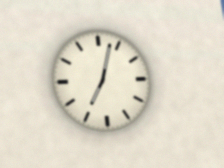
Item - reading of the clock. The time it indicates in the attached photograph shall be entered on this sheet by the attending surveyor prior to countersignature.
7:03
